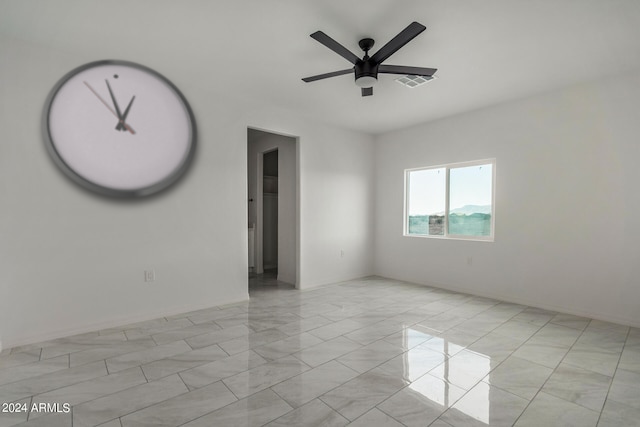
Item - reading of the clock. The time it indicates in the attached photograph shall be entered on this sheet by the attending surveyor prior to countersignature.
12:57:54
